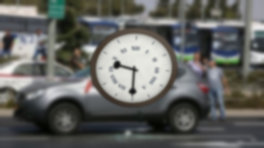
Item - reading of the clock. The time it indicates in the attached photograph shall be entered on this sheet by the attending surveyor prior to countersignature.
9:30
